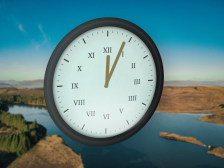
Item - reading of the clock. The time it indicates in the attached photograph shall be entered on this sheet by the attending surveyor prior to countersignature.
12:04
